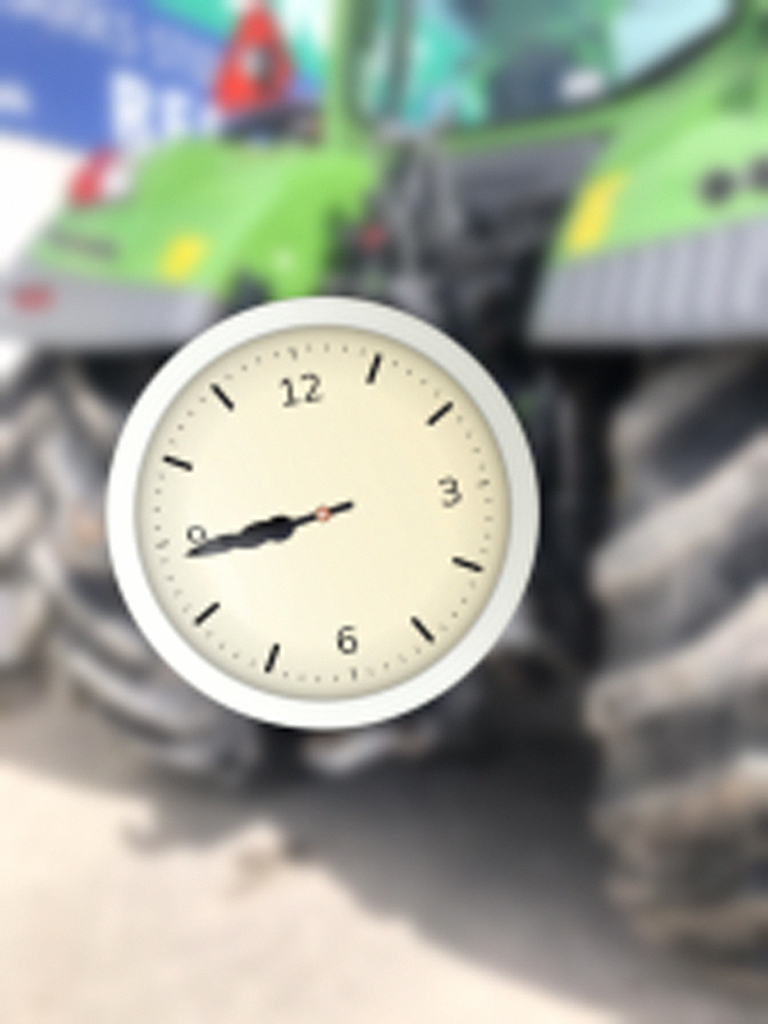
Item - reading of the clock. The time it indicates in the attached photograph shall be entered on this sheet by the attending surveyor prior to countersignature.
8:44
